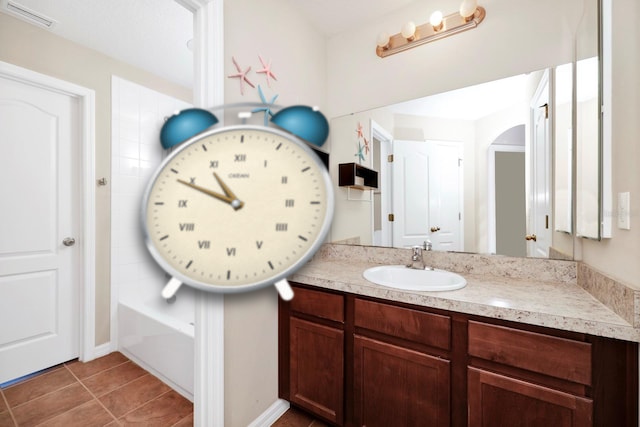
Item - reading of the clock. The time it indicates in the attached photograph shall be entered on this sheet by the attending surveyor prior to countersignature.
10:49
